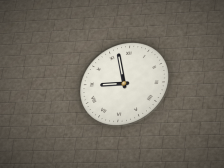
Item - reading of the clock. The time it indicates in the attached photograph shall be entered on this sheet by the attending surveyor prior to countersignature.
8:57
